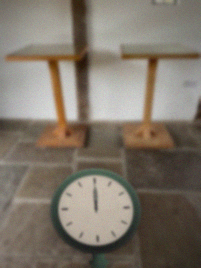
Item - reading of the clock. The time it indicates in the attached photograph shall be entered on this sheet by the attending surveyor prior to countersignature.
12:00
